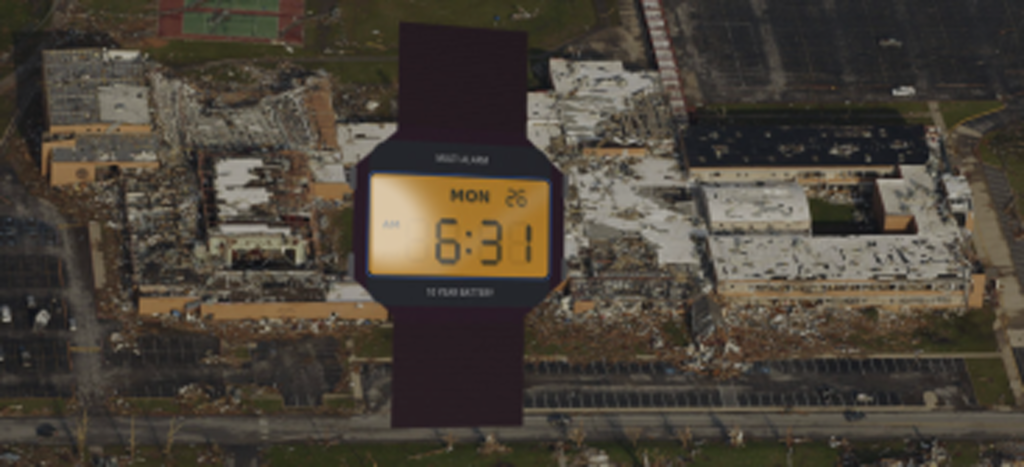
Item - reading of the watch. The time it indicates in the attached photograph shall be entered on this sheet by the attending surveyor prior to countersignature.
6:31
